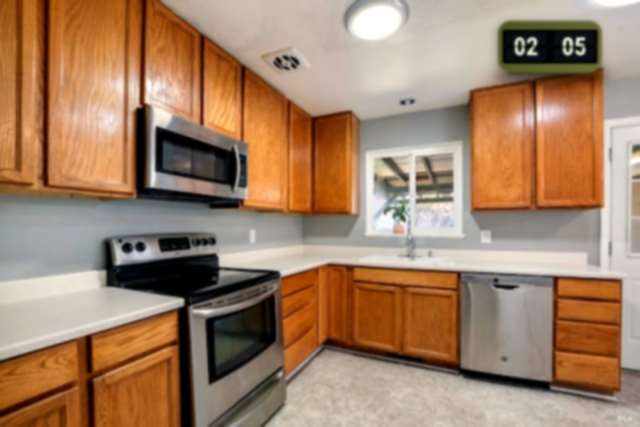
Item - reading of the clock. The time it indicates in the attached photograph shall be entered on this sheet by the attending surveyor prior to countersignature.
2:05
